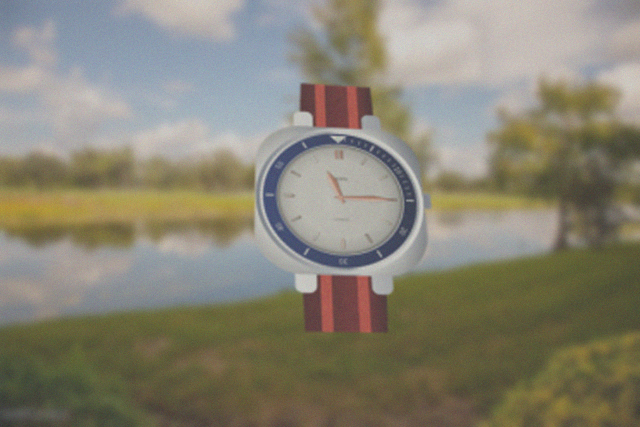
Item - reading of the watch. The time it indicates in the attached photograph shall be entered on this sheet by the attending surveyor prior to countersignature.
11:15
